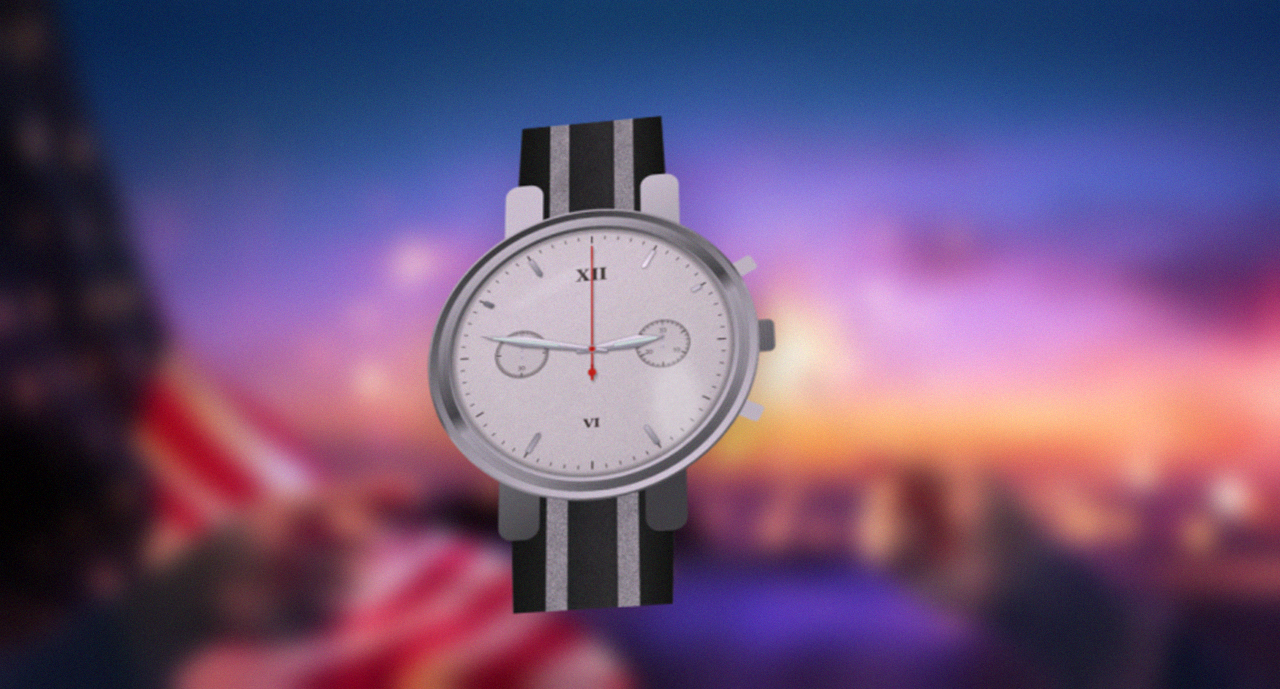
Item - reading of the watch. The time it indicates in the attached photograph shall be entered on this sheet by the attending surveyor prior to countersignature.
2:47
